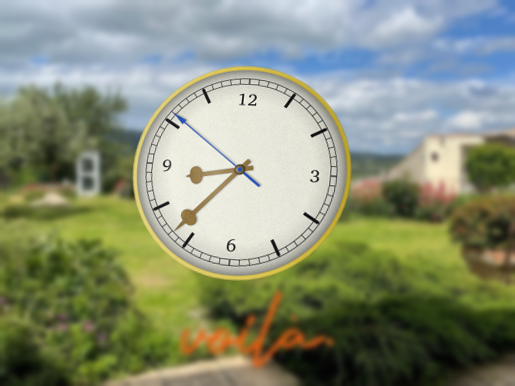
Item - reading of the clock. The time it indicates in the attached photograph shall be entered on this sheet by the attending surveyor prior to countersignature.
8:36:51
